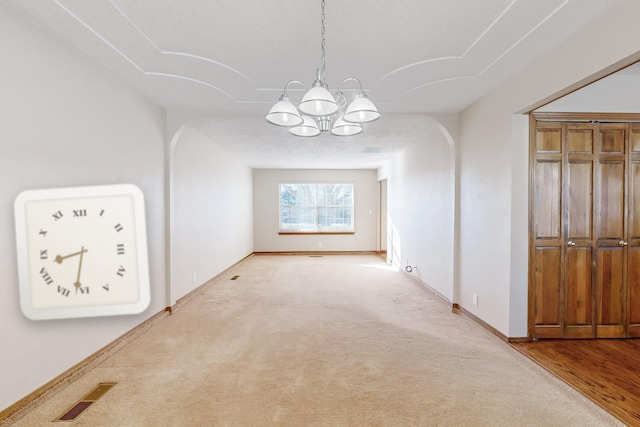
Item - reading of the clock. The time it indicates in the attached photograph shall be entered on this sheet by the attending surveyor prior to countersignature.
8:32
